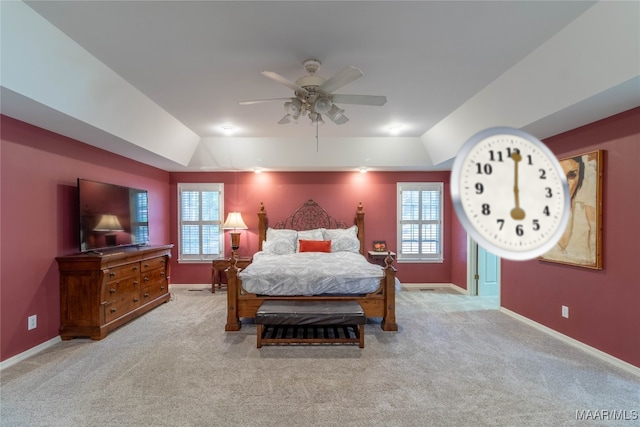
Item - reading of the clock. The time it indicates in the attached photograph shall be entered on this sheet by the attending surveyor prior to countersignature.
6:01
